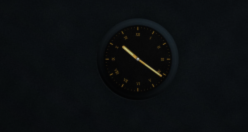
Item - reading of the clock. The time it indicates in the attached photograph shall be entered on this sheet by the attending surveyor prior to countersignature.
10:21
